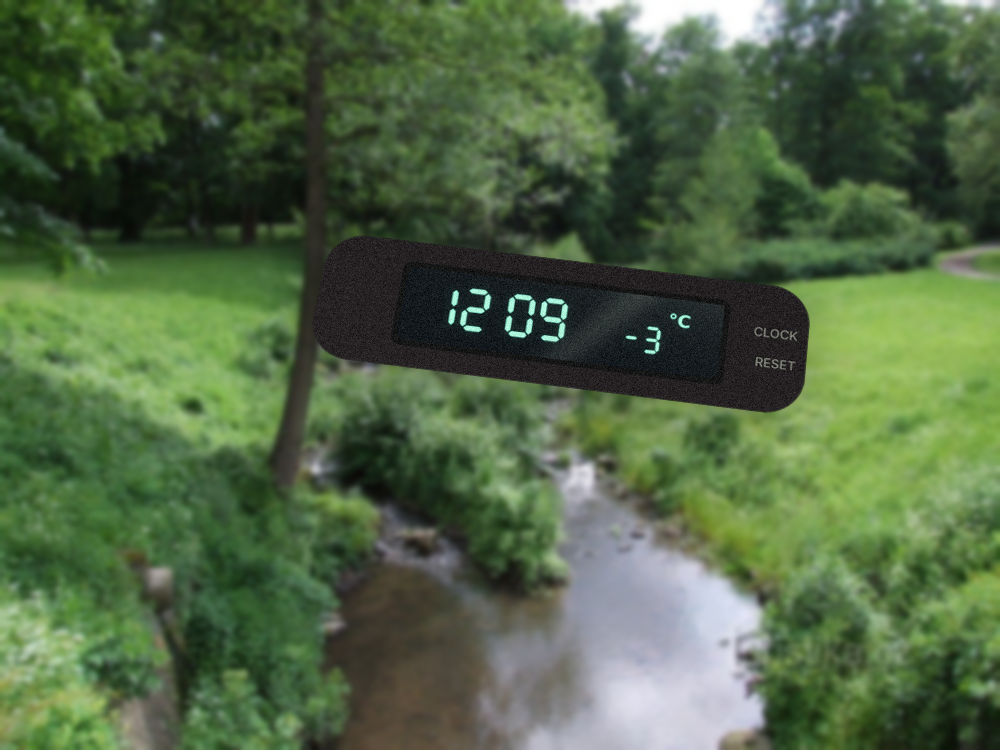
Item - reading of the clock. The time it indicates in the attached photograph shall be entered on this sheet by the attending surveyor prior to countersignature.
12:09
